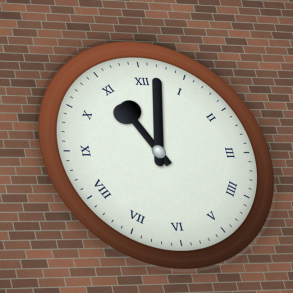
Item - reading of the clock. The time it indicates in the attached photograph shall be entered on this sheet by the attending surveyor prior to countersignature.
11:02
